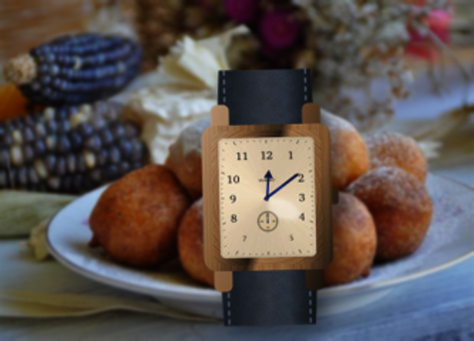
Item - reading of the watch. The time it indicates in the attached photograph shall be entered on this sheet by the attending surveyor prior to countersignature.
12:09
